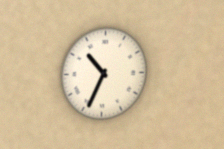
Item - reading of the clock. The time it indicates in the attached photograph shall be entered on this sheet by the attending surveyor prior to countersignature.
10:34
